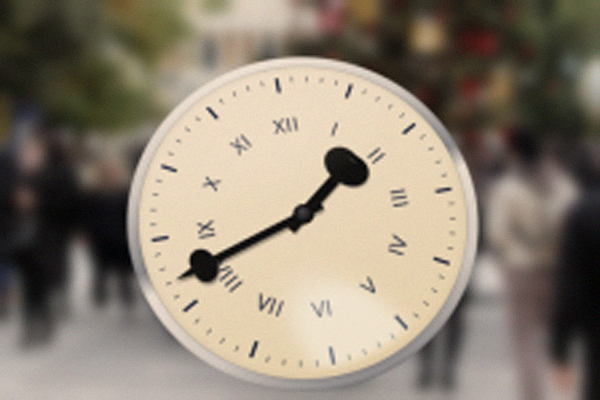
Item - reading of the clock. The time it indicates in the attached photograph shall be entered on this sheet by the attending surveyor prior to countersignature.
1:42
